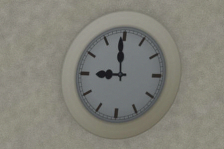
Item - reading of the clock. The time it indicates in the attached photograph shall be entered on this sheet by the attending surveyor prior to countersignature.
8:59
